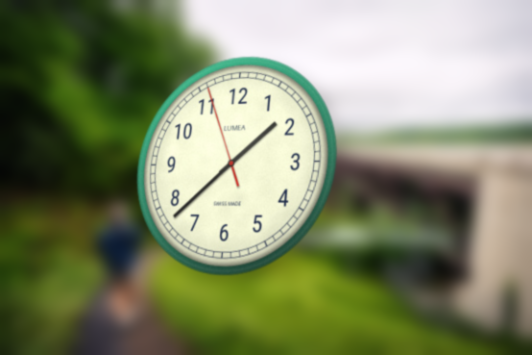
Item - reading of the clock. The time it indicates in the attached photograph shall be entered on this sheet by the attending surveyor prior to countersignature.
1:37:56
